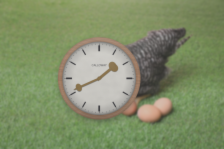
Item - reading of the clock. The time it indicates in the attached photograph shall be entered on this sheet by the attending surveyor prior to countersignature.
1:41
